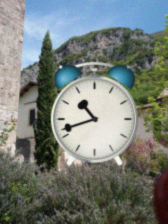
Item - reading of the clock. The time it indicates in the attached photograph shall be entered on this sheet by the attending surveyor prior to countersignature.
10:42
